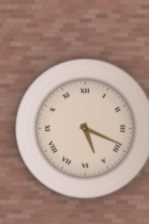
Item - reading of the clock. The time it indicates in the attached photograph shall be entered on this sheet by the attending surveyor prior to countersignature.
5:19
